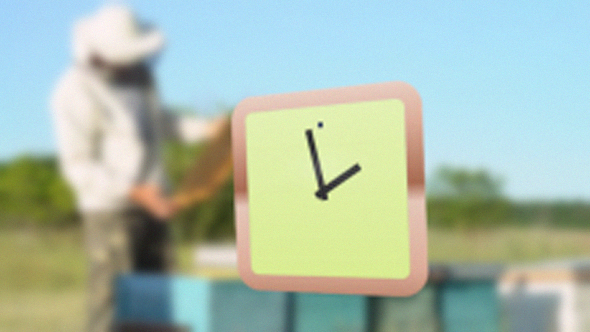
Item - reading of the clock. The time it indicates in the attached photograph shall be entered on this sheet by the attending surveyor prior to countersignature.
1:58
